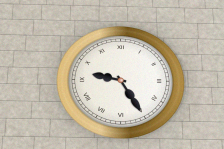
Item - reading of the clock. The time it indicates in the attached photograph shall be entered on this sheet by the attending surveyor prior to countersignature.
9:25
